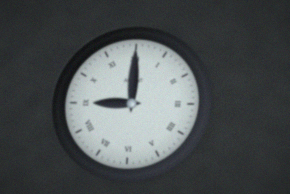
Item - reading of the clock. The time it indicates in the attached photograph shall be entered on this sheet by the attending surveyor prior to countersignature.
9:00
